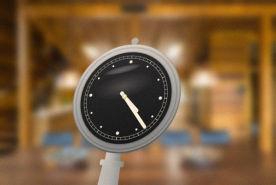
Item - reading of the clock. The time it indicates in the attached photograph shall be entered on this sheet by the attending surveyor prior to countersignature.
4:23
